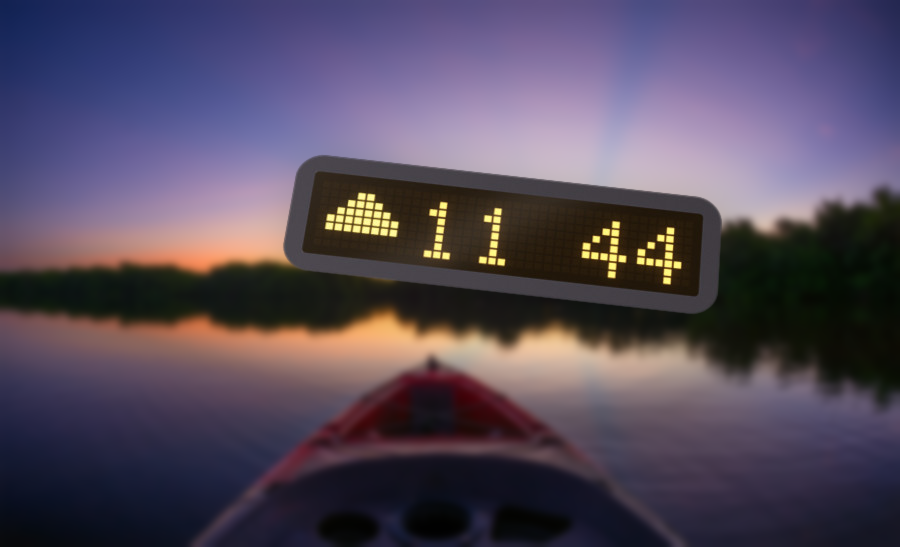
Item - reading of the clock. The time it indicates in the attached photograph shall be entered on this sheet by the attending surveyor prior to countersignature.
11:44
